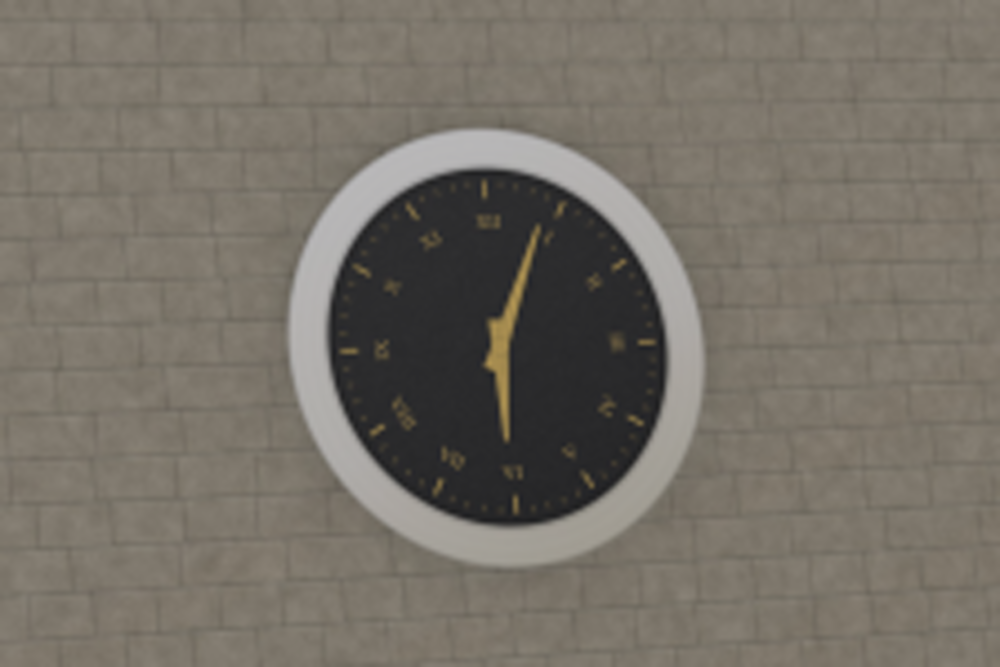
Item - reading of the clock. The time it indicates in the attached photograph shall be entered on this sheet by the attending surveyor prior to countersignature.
6:04
